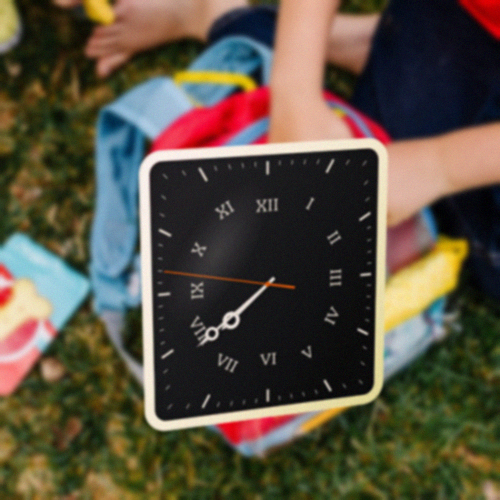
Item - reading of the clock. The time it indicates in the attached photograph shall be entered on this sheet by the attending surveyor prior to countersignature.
7:38:47
